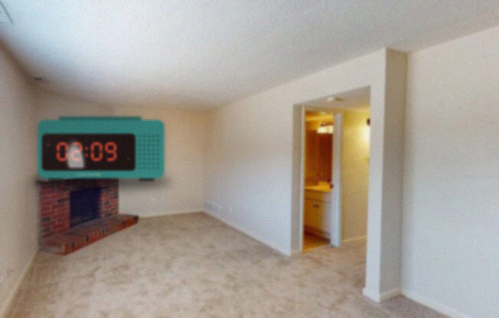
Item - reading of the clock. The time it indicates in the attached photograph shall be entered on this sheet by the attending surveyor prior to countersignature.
2:09
